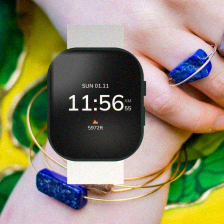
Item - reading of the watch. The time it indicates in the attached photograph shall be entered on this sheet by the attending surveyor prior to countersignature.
11:56
